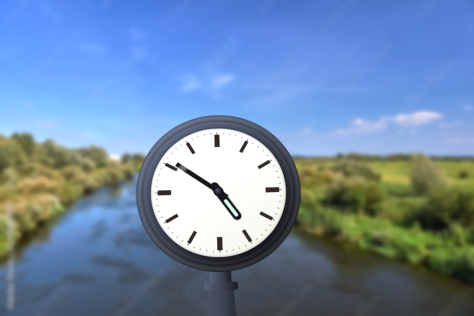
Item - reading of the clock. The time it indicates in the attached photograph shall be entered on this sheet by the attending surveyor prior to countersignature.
4:51
